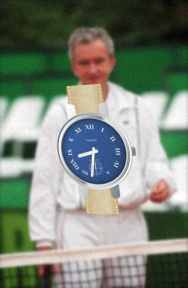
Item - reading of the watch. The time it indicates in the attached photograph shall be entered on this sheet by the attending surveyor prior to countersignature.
8:32
